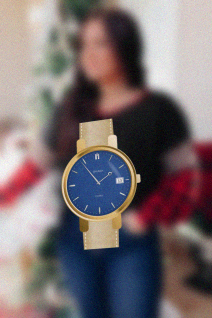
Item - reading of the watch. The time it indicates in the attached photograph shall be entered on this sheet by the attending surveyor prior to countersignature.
1:54
